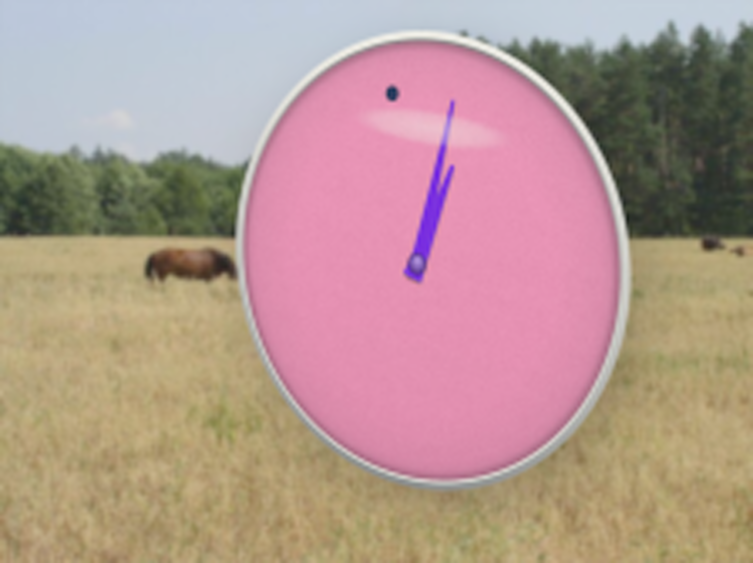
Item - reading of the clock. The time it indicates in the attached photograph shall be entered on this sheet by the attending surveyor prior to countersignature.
1:04
